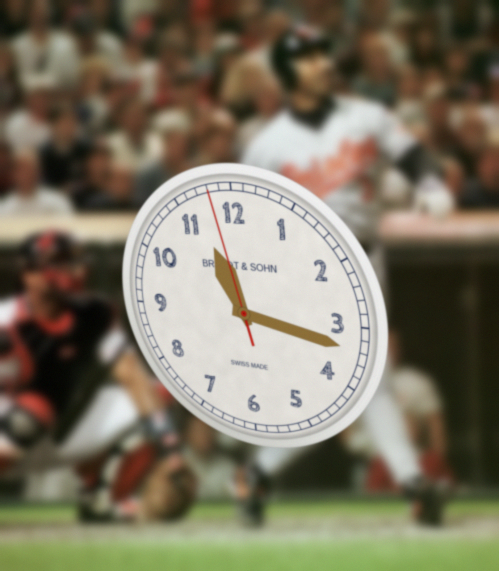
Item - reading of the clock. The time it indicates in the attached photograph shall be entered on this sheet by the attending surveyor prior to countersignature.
11:16:58
